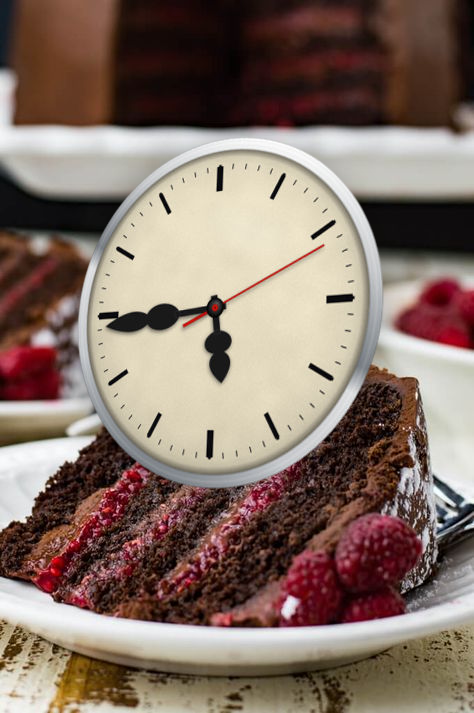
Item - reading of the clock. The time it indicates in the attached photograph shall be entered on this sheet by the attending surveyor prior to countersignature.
5:44:11
